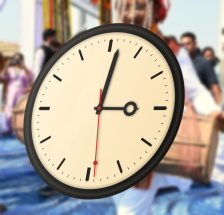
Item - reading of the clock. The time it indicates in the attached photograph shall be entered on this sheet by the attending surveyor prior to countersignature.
3:01:29
